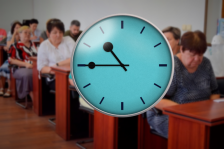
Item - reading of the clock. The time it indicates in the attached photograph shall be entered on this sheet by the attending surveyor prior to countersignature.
10:45
